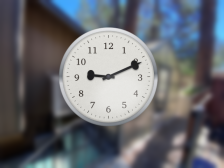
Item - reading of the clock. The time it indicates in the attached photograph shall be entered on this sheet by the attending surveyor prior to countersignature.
9:11
